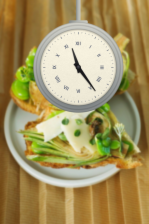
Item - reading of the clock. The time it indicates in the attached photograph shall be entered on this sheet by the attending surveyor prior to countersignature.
11:24
